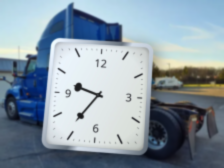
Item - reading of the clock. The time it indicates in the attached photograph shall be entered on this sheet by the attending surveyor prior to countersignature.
9:36
